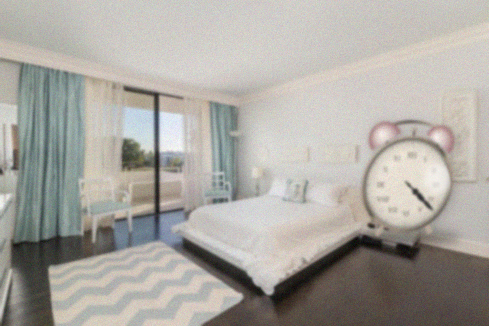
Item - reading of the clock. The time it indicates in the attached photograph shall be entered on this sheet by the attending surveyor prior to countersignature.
4:22
